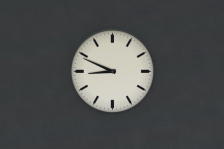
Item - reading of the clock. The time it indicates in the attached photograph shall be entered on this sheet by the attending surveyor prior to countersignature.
8:49
